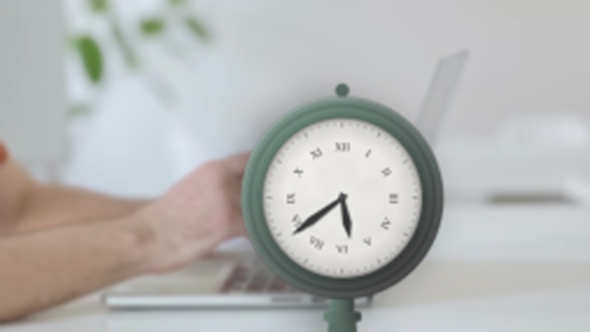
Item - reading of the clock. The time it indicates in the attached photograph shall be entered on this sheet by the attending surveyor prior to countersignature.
5:39
